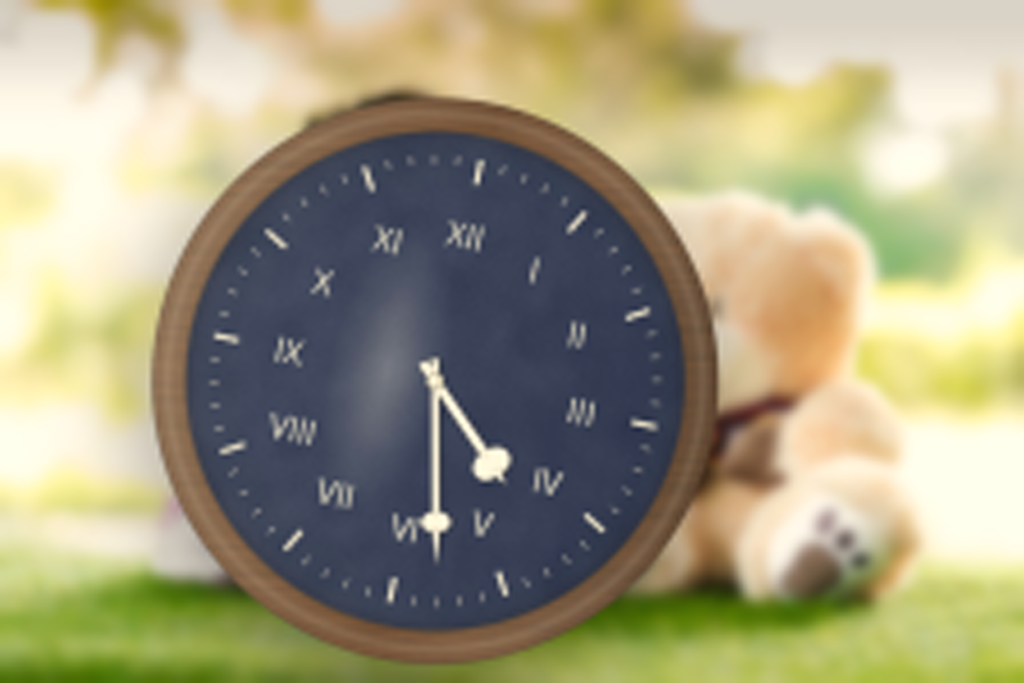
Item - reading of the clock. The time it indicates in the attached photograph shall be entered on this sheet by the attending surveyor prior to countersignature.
4:28
